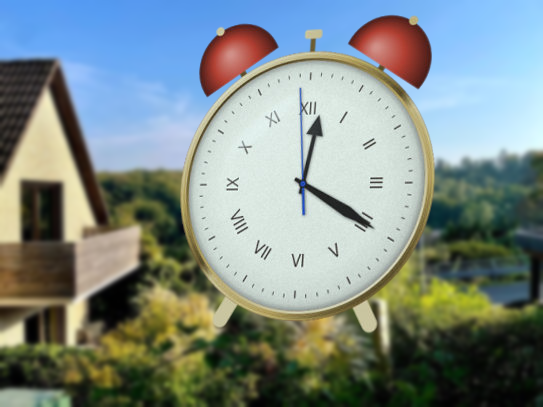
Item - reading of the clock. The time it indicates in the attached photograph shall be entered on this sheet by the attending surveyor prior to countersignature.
12:19:59
